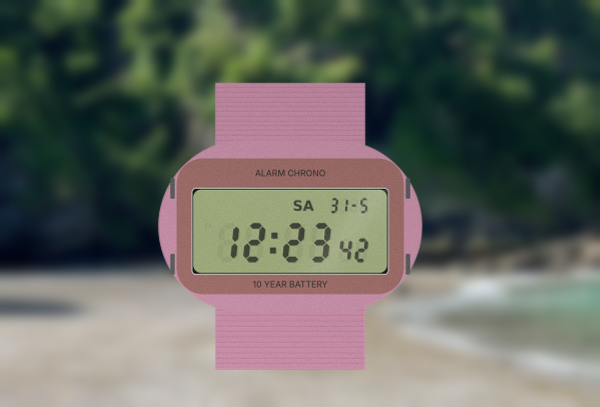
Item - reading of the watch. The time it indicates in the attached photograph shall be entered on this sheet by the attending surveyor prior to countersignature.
12:23:42
